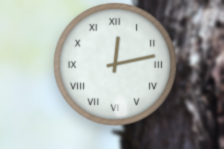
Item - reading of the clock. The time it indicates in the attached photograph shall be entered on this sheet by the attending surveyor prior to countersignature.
12:13
